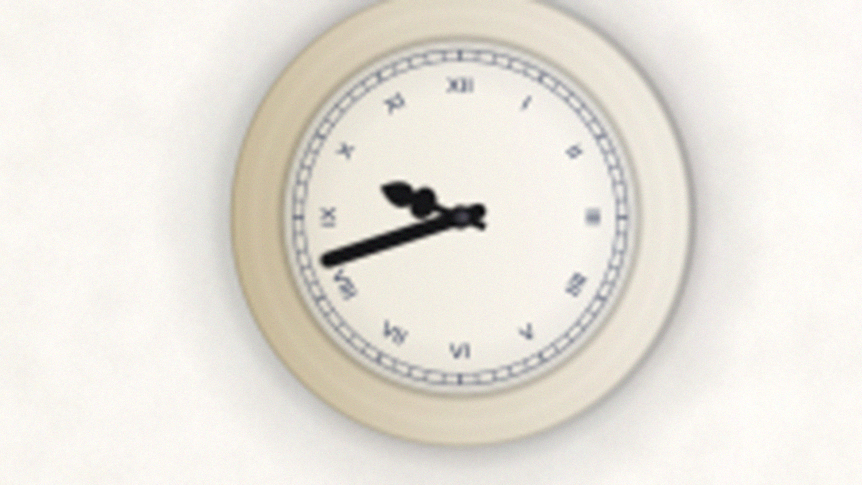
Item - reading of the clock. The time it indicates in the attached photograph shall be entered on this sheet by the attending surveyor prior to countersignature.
9:42
